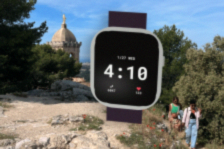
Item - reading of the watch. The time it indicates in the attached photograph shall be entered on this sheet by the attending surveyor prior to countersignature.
4:10
